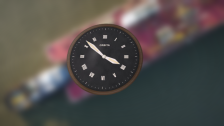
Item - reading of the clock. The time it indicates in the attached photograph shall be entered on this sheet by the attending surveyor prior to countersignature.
3:52
